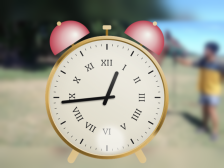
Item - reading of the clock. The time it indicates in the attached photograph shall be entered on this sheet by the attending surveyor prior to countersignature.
12:44
